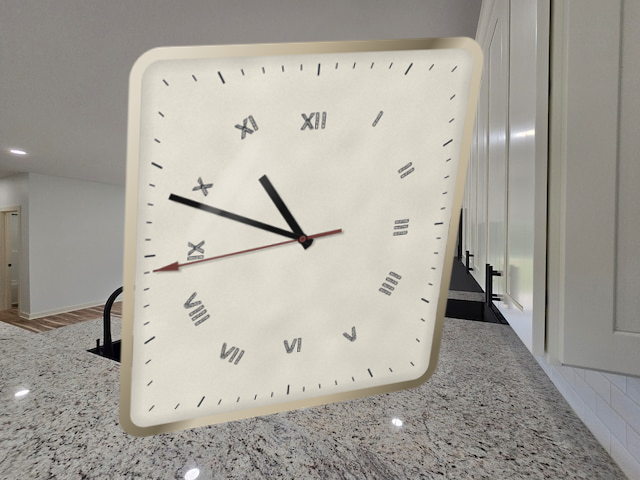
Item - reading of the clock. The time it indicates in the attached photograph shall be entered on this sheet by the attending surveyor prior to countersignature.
10:48:44
